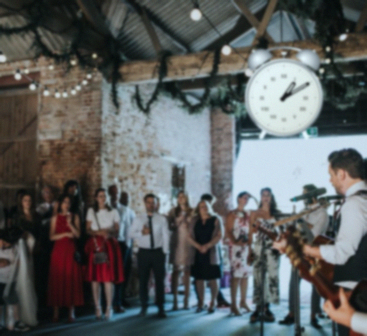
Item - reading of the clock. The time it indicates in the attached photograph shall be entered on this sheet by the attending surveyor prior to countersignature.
1:10
